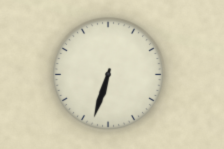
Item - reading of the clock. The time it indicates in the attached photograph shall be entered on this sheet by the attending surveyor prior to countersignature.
6:33
